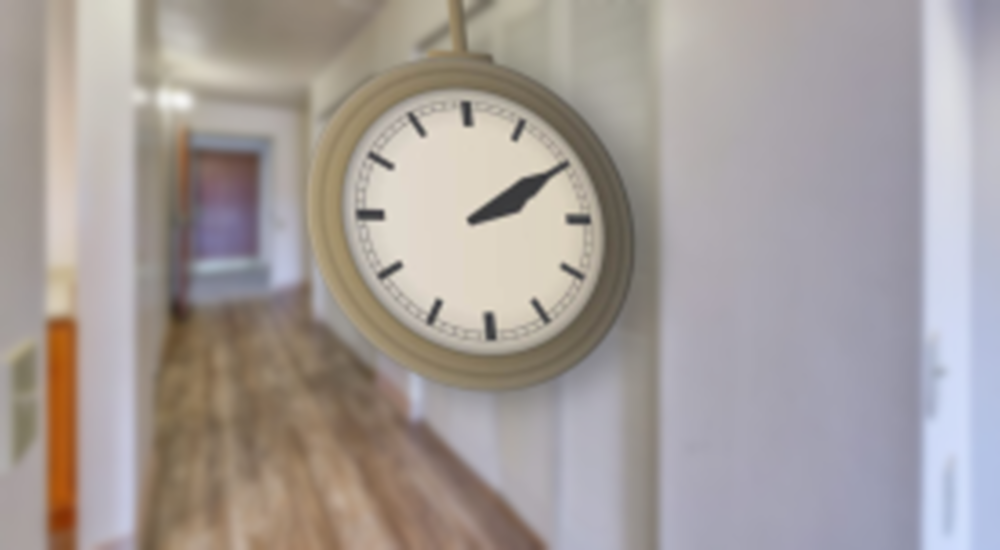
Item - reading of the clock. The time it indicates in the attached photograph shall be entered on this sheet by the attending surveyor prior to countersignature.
2:10
